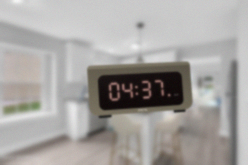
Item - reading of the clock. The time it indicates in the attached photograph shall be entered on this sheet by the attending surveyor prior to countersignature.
4:37
